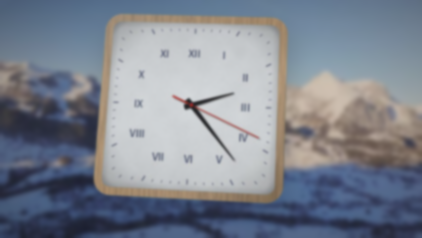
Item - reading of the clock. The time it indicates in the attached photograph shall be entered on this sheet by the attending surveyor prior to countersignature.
2:23:19
